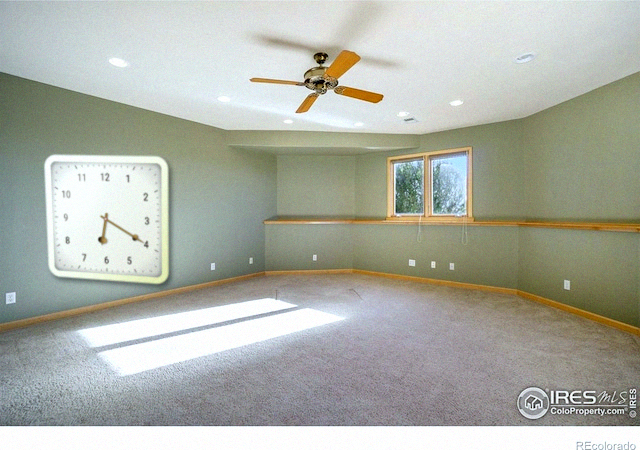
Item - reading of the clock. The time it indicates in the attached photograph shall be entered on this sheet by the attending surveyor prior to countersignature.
6:20
